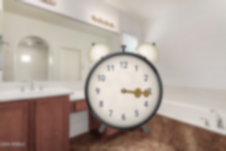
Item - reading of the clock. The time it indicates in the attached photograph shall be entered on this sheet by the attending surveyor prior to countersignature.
3:16
